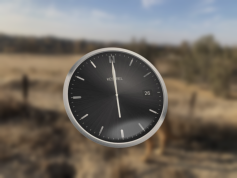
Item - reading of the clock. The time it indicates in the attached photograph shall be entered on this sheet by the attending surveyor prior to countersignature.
6:00
